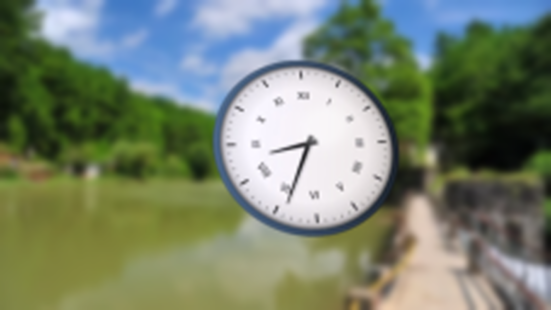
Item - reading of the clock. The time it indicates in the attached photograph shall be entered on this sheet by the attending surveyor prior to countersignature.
8:34
